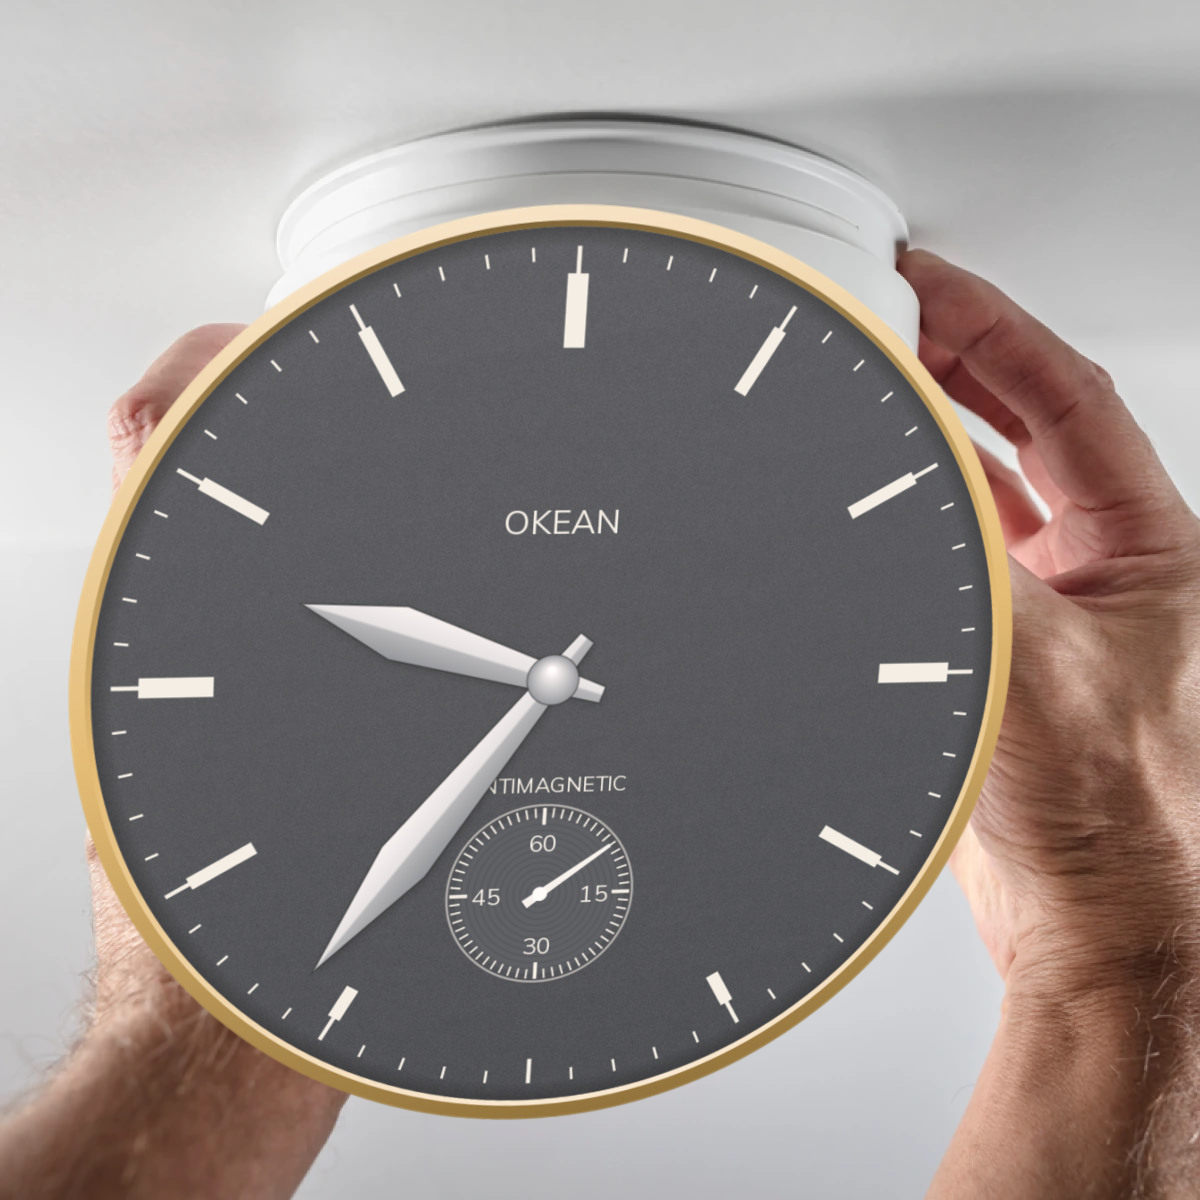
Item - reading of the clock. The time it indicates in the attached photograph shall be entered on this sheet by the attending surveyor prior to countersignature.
9:36:09
